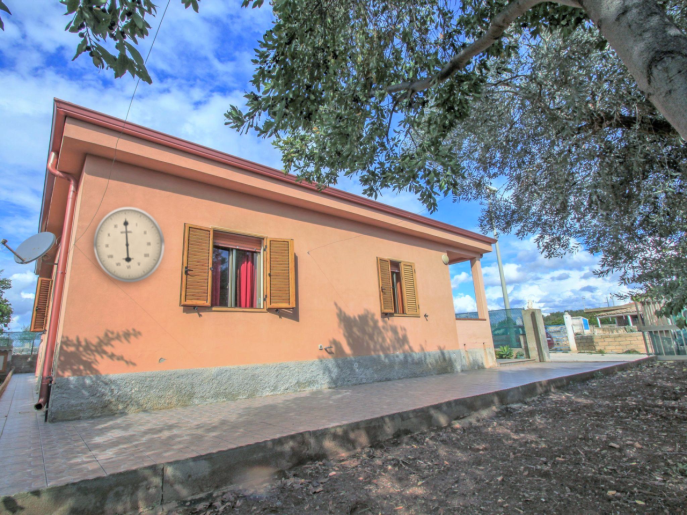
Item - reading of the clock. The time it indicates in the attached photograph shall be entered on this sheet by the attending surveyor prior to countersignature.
6:00
